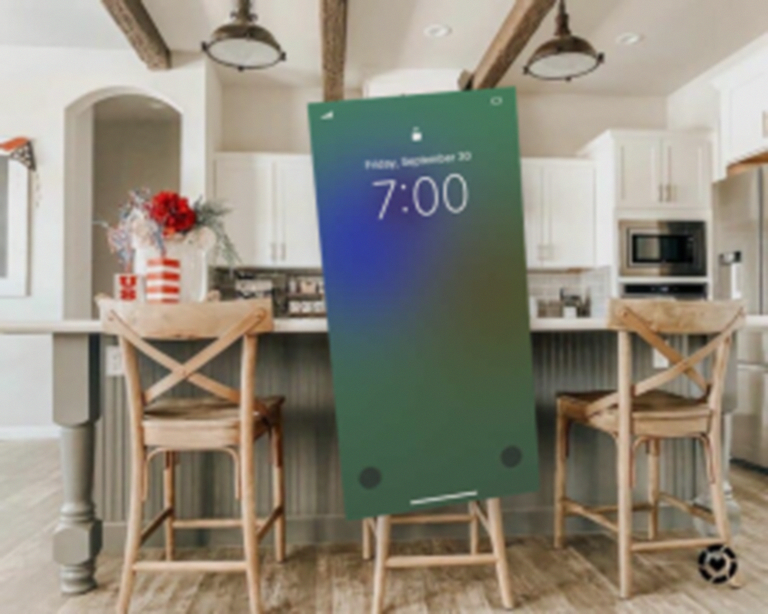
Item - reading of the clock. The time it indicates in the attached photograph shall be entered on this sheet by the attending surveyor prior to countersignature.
7:00
